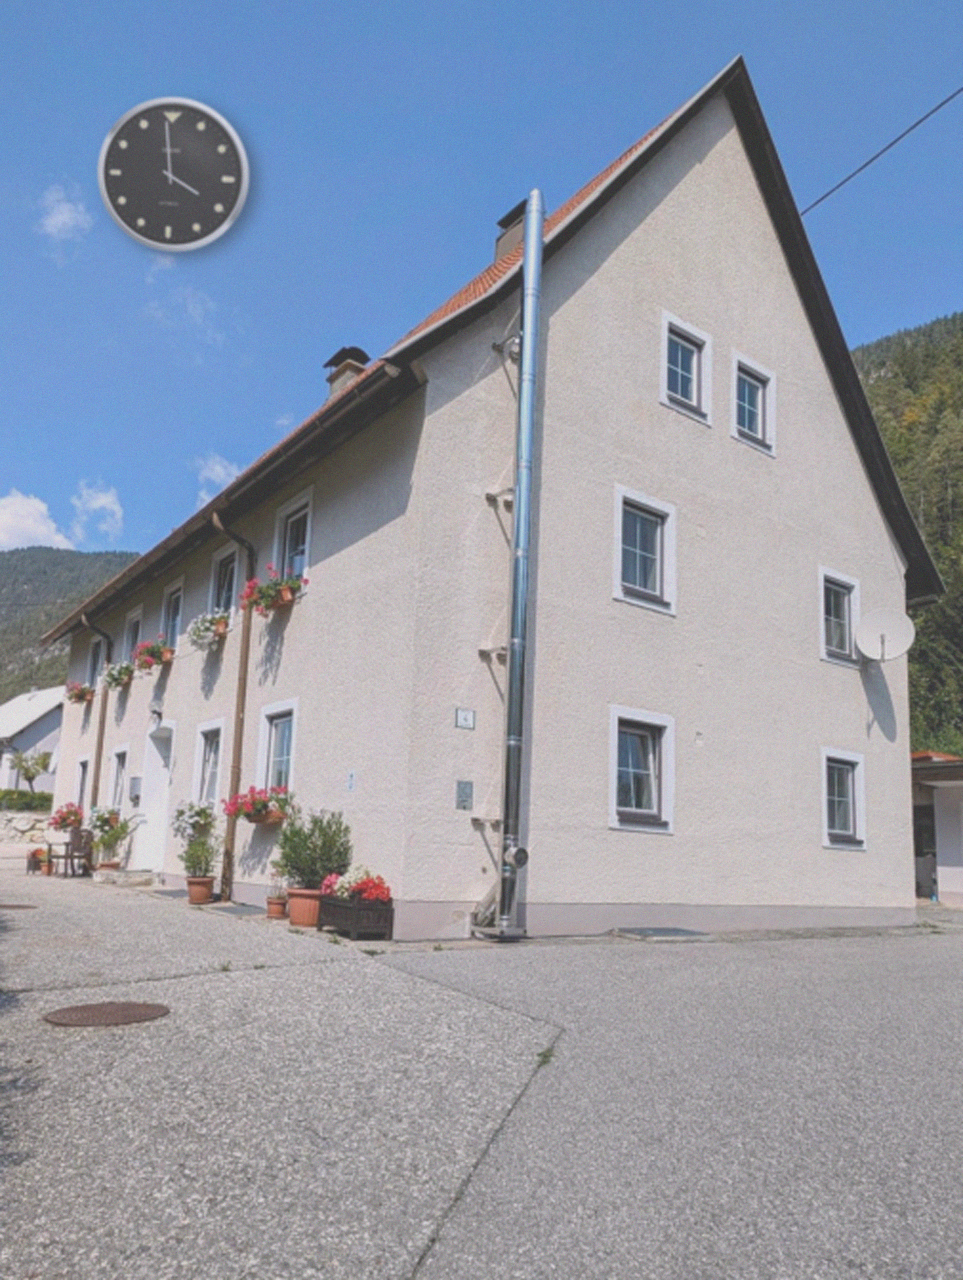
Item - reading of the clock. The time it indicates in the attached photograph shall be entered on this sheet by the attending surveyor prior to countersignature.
3:59
